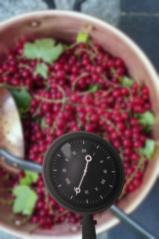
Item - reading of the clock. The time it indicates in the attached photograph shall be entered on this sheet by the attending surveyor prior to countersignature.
12:34
